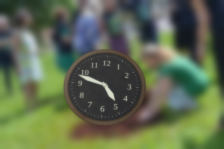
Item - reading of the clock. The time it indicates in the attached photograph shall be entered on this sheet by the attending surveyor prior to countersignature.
4:48
